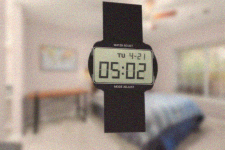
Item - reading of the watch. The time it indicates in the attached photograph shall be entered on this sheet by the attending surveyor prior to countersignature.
5:02
